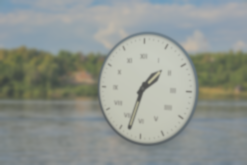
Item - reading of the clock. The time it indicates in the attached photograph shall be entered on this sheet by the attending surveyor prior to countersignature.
1:33
